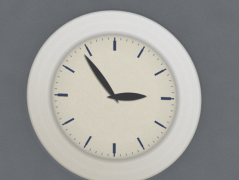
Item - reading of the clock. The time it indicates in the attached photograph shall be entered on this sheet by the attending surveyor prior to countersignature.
2:54
